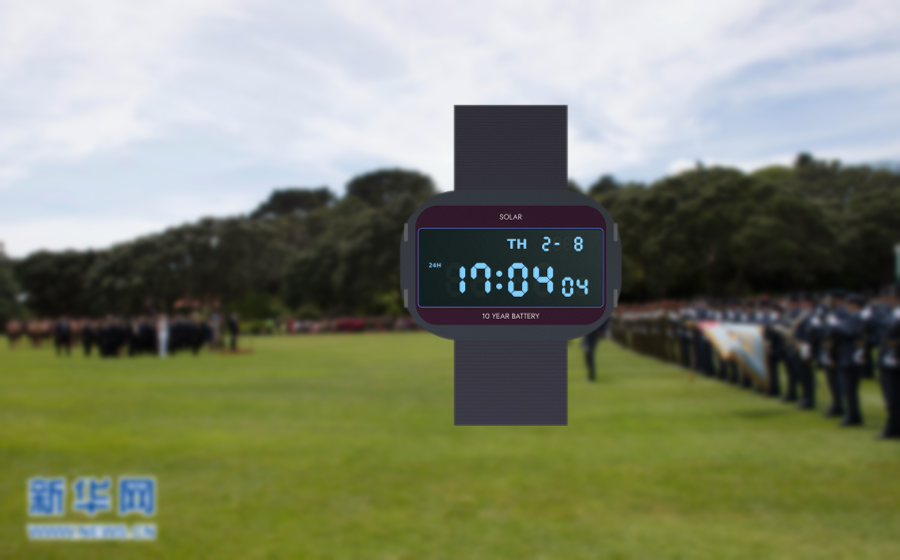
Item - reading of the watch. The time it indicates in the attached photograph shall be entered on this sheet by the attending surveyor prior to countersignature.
17:04:04
